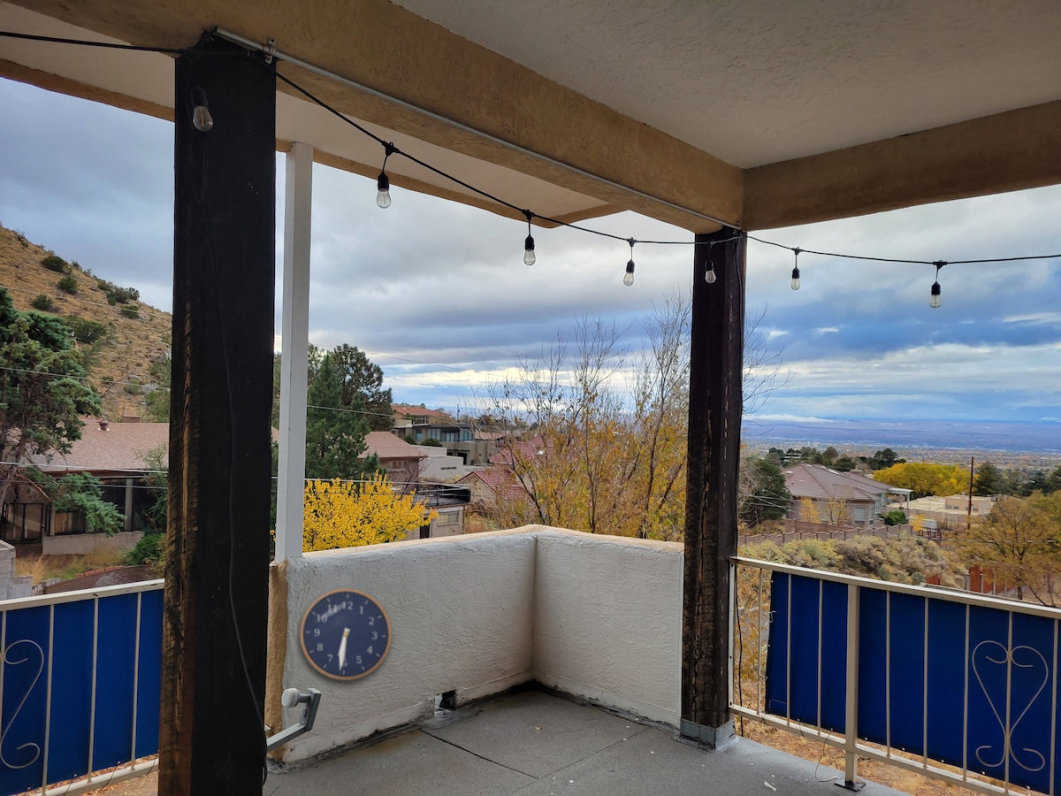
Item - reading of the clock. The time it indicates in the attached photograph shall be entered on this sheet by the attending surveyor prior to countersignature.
6:31
